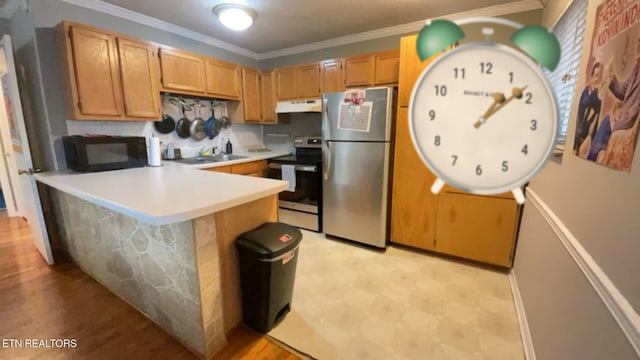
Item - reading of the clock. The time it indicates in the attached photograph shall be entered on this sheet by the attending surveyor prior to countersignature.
1:08
